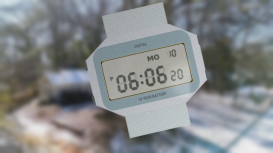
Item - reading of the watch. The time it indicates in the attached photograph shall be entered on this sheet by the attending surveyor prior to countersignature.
6:06:20
